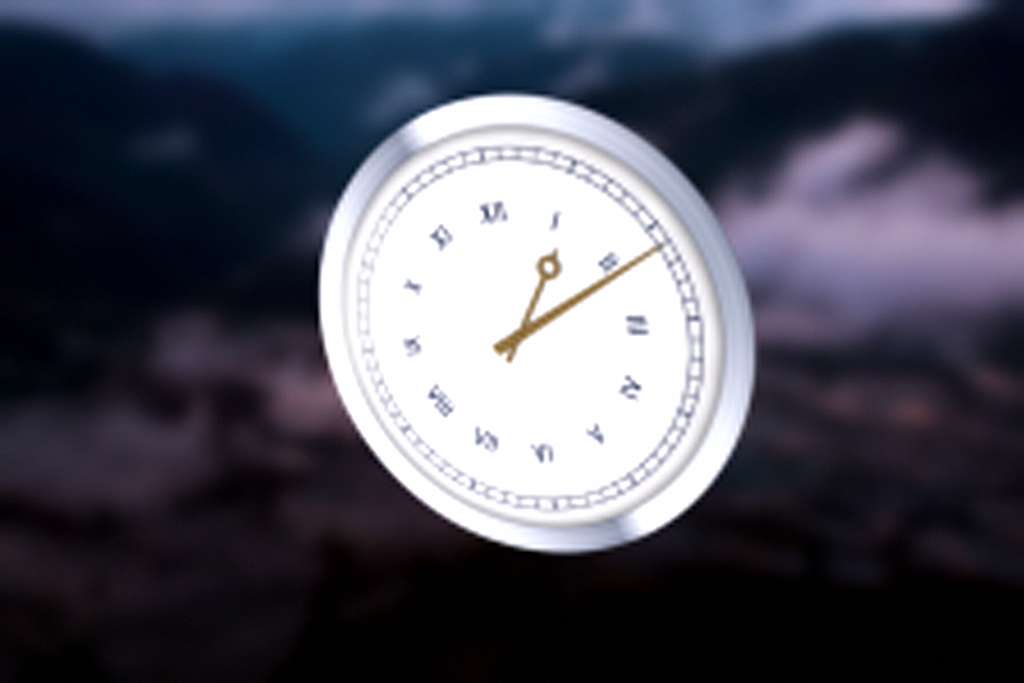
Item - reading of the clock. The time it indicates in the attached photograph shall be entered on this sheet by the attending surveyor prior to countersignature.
1:11
